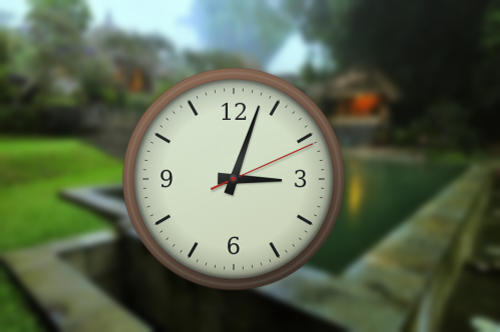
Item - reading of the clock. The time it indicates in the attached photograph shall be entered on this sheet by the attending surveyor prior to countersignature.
3:03:11
